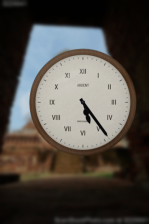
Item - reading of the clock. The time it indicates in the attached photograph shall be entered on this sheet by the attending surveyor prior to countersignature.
5:24
